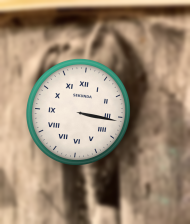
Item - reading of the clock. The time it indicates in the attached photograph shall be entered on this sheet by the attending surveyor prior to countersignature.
3:16
